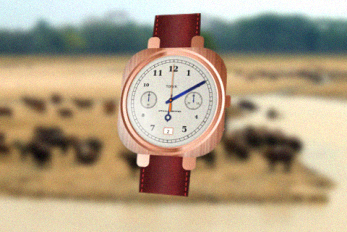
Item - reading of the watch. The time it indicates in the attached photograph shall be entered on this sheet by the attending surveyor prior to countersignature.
6:10
